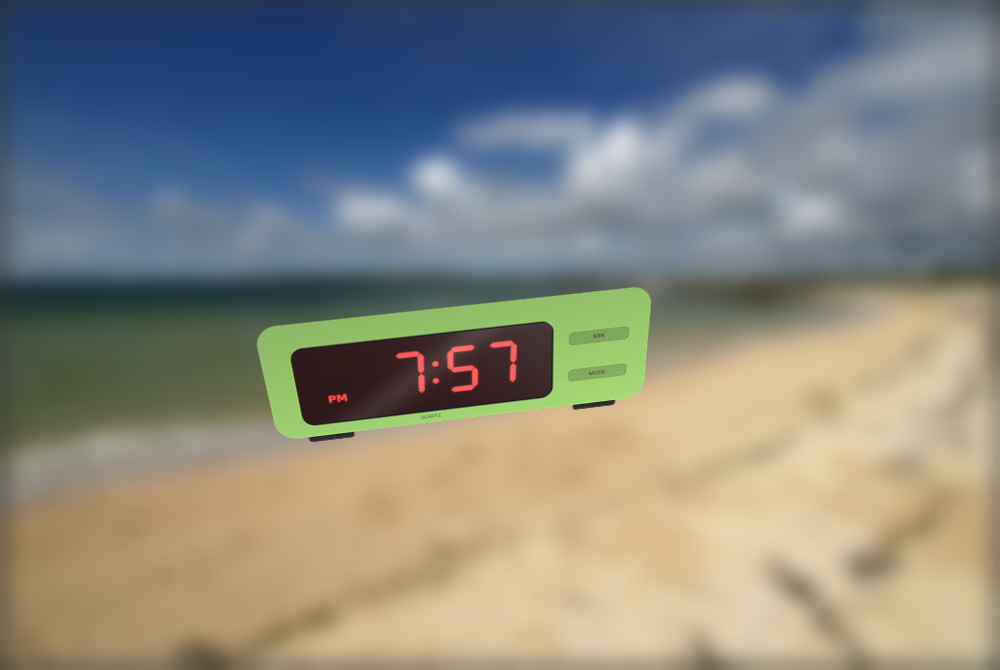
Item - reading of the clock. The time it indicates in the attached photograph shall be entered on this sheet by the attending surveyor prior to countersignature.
7:57
